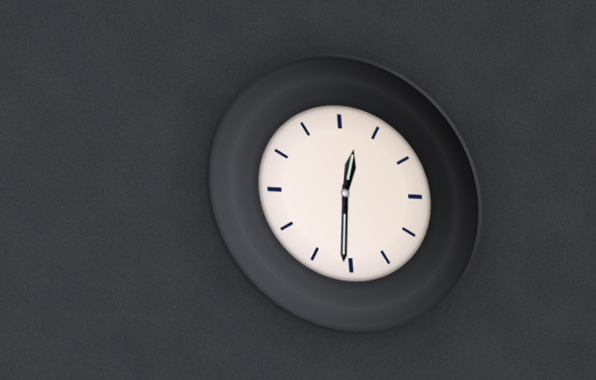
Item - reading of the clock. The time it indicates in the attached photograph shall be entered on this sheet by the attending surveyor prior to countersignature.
12:31
